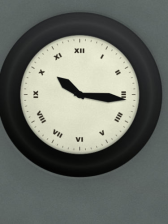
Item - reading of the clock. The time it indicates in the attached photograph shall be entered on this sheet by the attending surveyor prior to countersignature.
10:16
